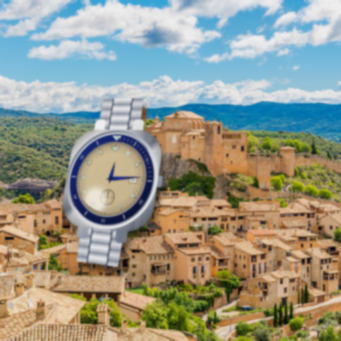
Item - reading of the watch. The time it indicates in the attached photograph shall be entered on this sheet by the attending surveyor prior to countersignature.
12:14
